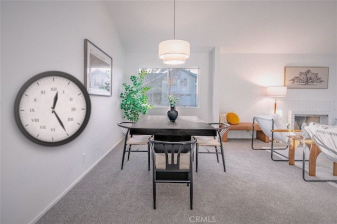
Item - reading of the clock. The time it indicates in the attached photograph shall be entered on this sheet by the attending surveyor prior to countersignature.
12:25
